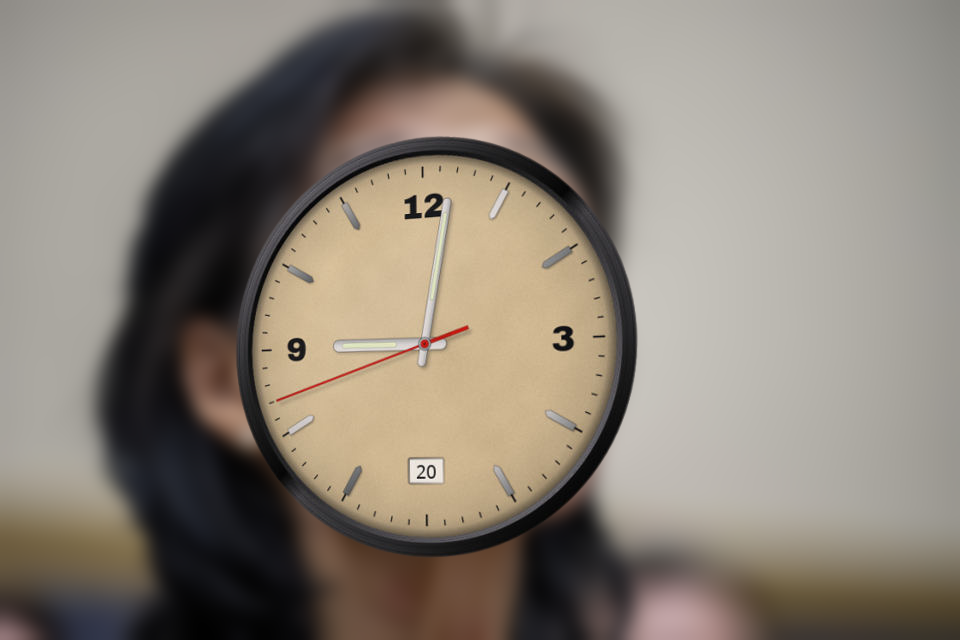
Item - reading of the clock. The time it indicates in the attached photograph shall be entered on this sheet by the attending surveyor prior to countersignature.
9:01:42
